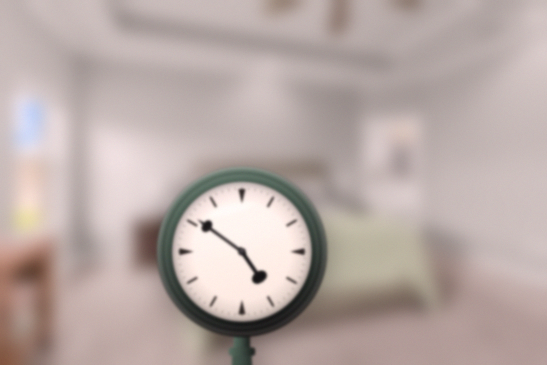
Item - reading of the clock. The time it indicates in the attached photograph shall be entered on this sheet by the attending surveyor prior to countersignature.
4:51
